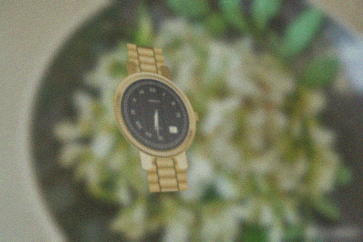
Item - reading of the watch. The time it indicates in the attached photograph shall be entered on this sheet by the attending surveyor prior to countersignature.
6:31
